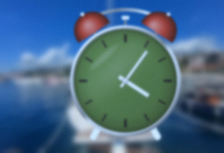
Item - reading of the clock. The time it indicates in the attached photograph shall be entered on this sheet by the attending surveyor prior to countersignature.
4:06
